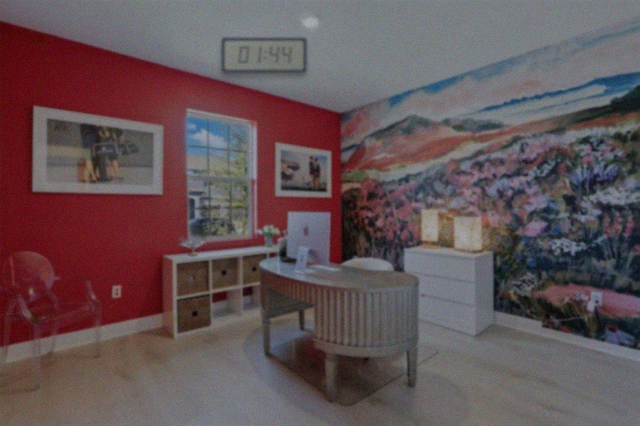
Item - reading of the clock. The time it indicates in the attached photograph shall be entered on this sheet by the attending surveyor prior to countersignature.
1:44
